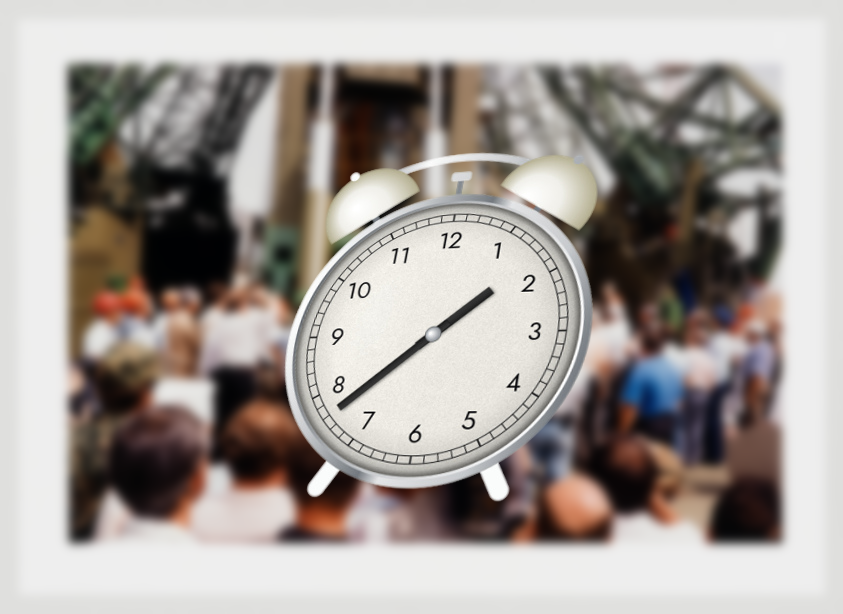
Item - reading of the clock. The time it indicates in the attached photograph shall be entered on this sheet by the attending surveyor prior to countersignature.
1:38
